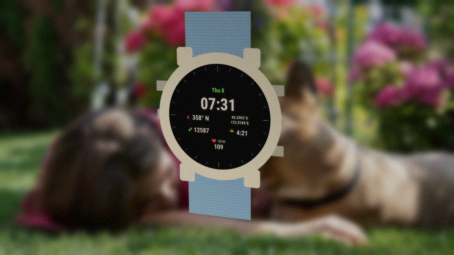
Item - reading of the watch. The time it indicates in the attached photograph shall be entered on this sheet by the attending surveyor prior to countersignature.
7:31
